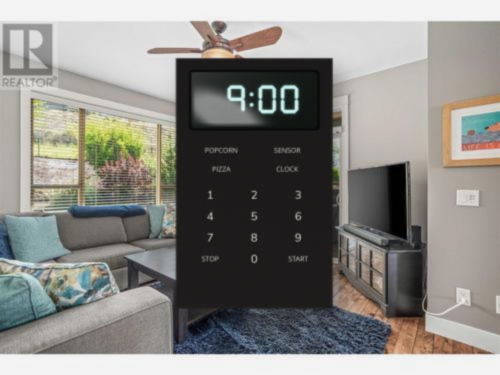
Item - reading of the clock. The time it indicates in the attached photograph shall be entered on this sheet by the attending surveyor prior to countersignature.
9:00
